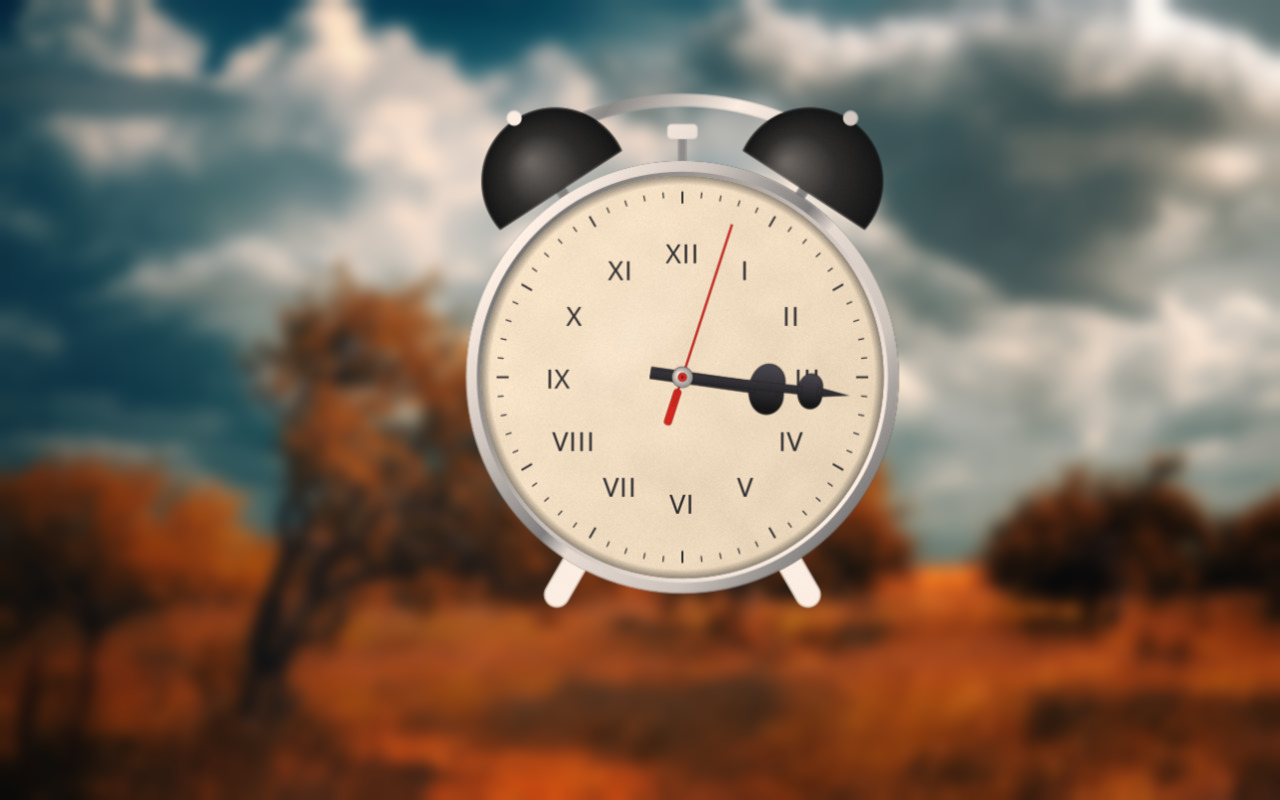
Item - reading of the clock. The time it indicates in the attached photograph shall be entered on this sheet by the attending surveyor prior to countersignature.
3:16:03
